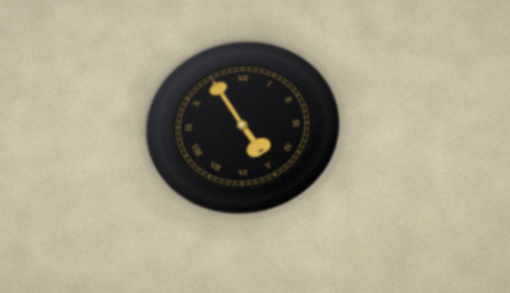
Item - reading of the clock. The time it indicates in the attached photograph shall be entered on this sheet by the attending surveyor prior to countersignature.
4:55
